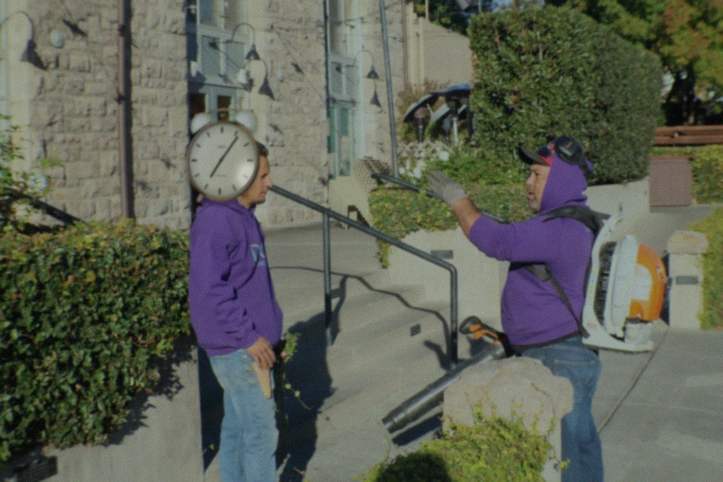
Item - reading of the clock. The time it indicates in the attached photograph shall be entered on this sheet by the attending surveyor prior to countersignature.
7:06
